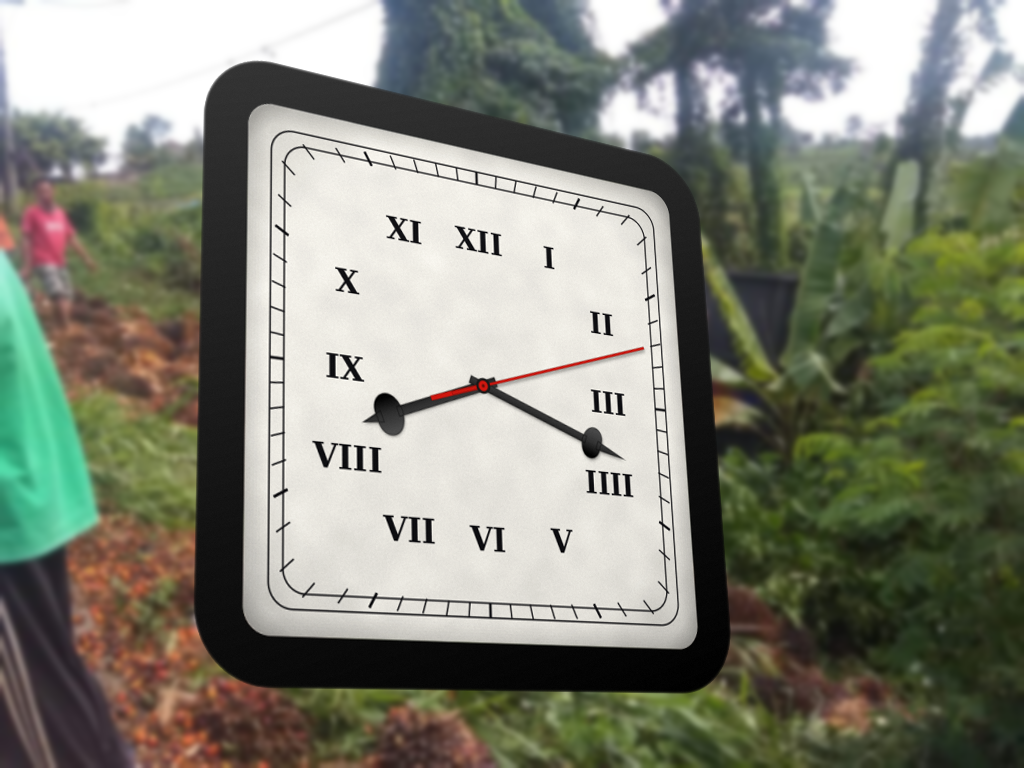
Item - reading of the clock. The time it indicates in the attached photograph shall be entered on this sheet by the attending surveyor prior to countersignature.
8:18:12
